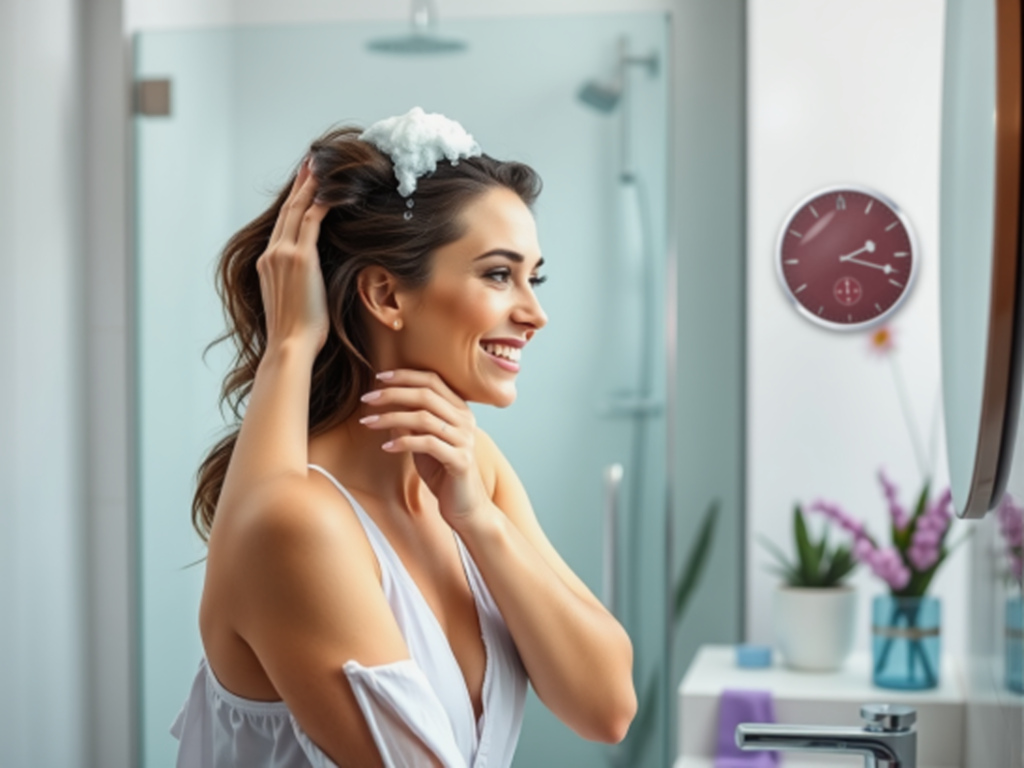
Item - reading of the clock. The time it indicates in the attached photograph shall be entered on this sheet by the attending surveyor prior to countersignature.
2:18
